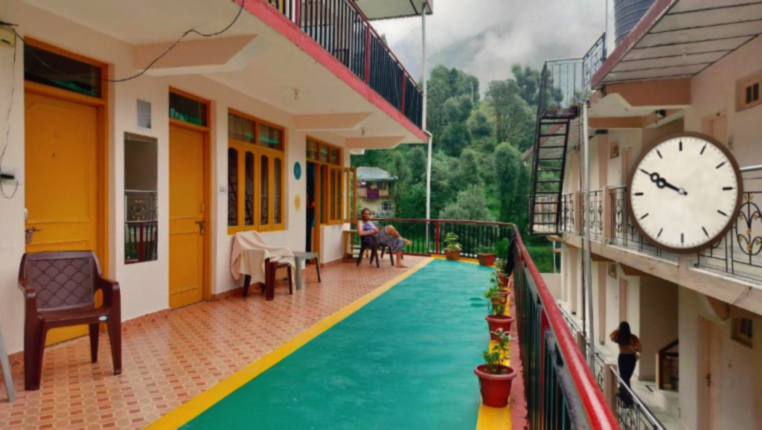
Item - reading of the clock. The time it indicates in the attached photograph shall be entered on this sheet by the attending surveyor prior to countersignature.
9:50
